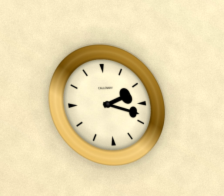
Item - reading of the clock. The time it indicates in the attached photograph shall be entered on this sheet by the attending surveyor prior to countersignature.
2:18
